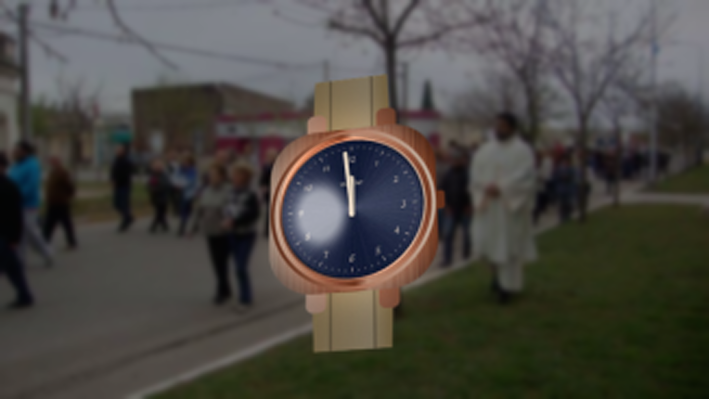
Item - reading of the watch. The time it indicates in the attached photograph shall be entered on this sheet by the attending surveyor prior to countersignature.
11:59
